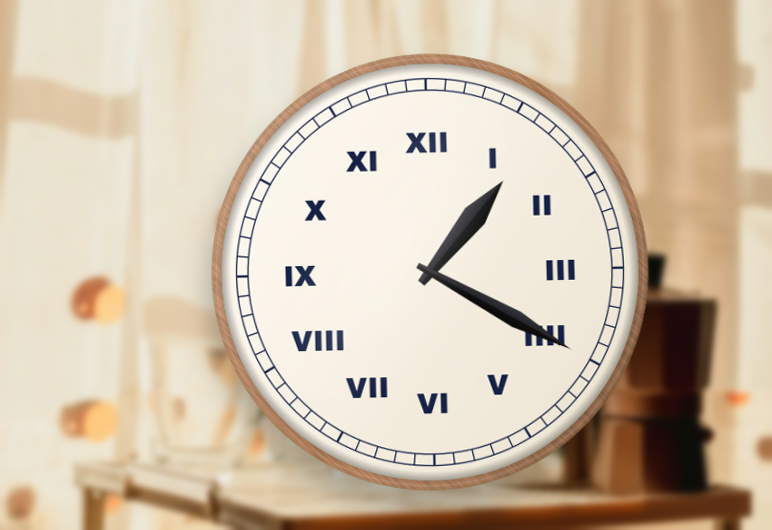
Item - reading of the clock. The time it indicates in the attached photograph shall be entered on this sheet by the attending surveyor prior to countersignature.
1:20
